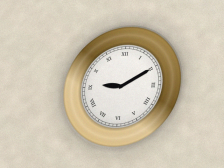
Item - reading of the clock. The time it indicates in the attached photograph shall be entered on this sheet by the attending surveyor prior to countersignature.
9:10
